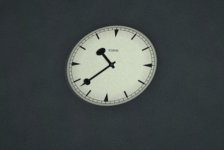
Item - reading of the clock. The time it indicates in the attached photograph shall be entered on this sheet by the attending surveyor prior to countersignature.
10:38
